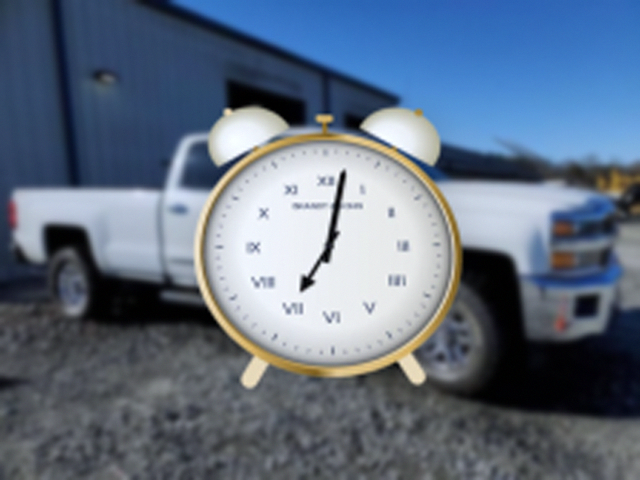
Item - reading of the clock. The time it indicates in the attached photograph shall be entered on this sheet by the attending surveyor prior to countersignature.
7:02
